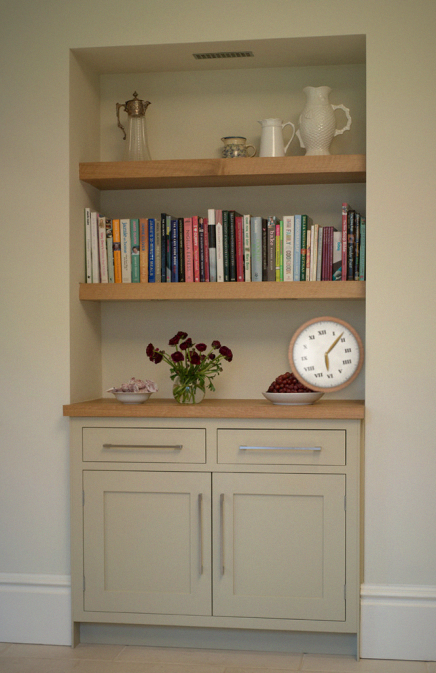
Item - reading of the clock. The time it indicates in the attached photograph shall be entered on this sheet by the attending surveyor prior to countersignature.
6:08
